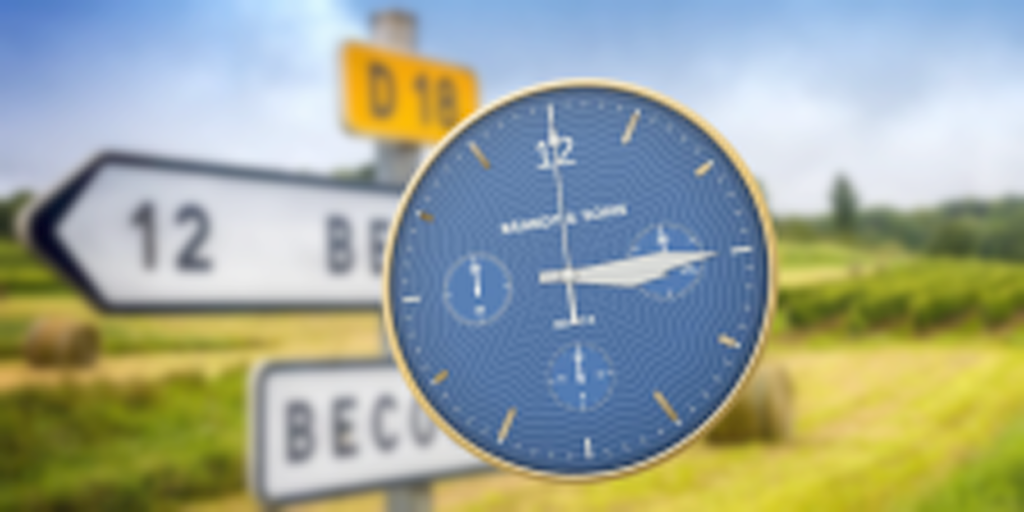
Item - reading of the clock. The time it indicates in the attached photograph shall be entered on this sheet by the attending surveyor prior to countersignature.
3:15
